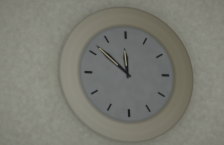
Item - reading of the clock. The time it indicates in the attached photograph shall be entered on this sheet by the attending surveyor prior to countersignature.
11:52
